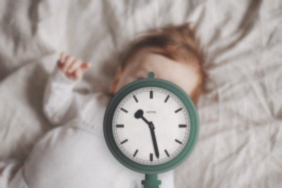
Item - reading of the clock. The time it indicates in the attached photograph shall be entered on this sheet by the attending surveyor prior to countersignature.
10:28
